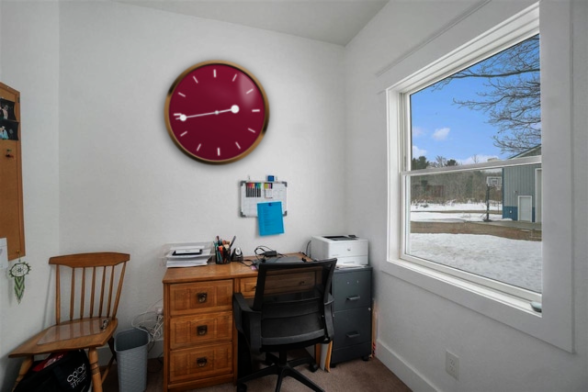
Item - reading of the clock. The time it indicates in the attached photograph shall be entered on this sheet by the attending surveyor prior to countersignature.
2:44
